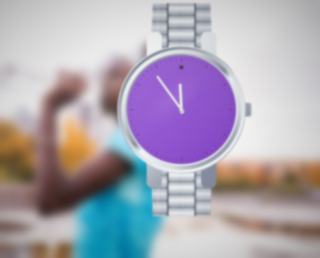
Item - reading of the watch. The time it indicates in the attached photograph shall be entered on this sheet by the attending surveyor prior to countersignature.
11:54
